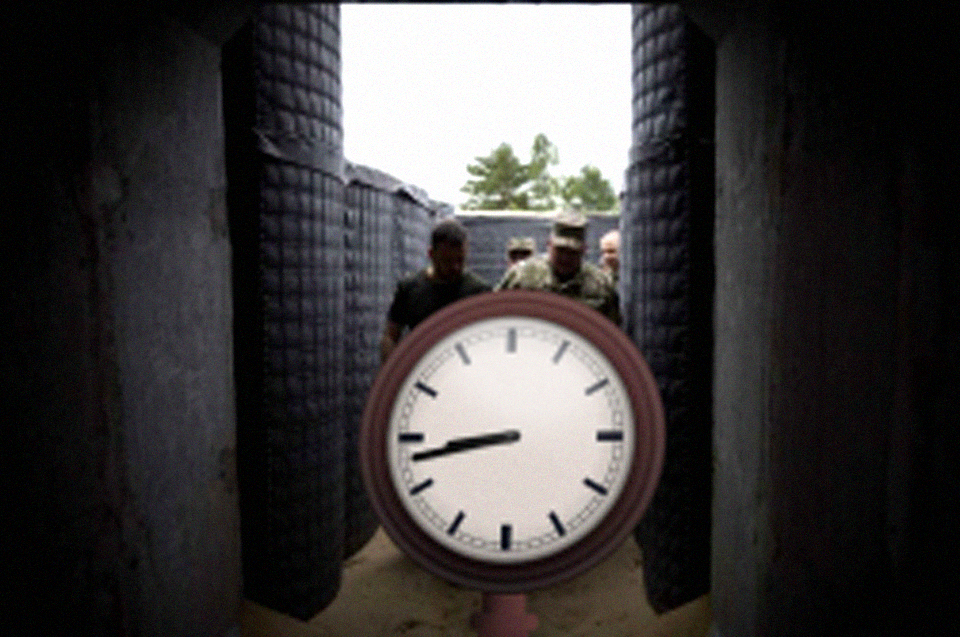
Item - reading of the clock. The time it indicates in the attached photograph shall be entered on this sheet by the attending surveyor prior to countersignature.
8:43
